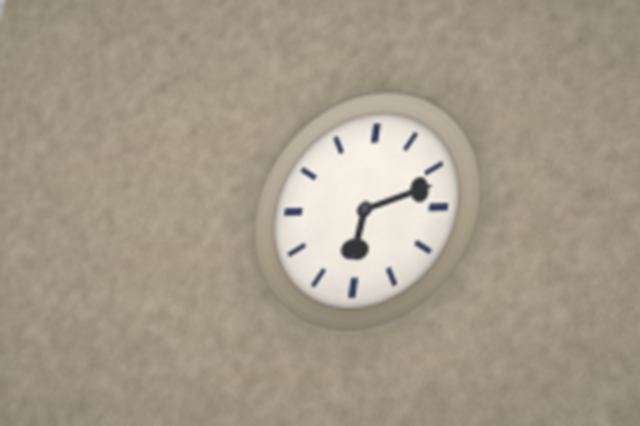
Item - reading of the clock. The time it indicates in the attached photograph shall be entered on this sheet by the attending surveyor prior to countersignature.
6:12
